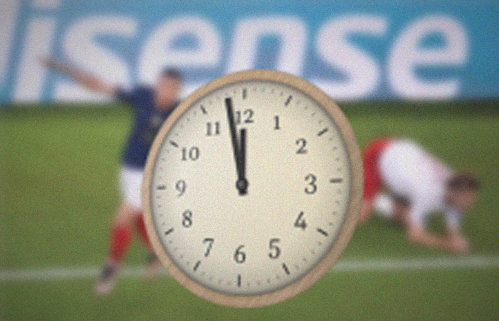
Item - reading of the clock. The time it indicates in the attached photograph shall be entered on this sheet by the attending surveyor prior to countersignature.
11:58
